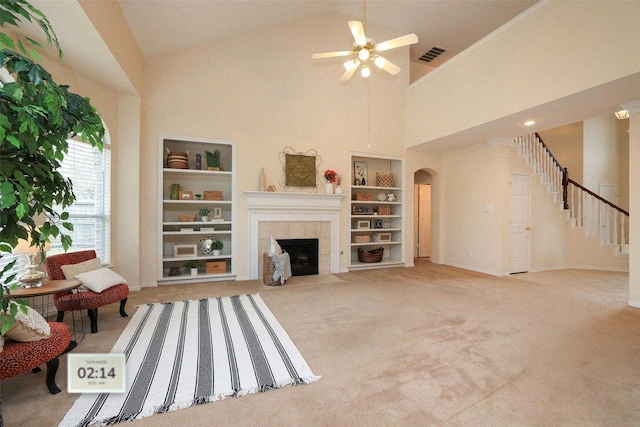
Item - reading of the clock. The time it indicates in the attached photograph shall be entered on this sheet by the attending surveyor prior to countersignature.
2:14
